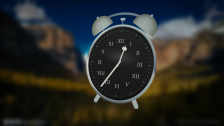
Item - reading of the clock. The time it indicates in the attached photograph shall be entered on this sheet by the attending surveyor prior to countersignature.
12:36
